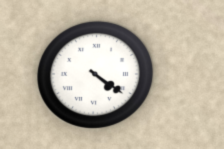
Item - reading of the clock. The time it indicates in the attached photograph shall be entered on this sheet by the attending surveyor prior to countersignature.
4:21
